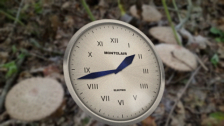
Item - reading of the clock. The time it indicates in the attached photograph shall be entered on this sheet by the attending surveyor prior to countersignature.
1:43
